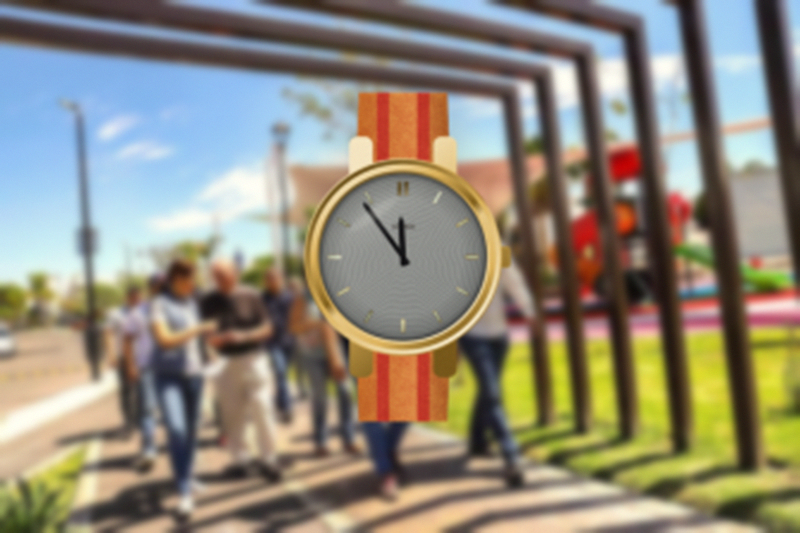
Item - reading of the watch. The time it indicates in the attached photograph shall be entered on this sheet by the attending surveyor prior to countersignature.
11:54
